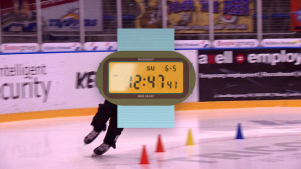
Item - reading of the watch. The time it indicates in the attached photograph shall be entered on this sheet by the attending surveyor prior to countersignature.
12:47:41
